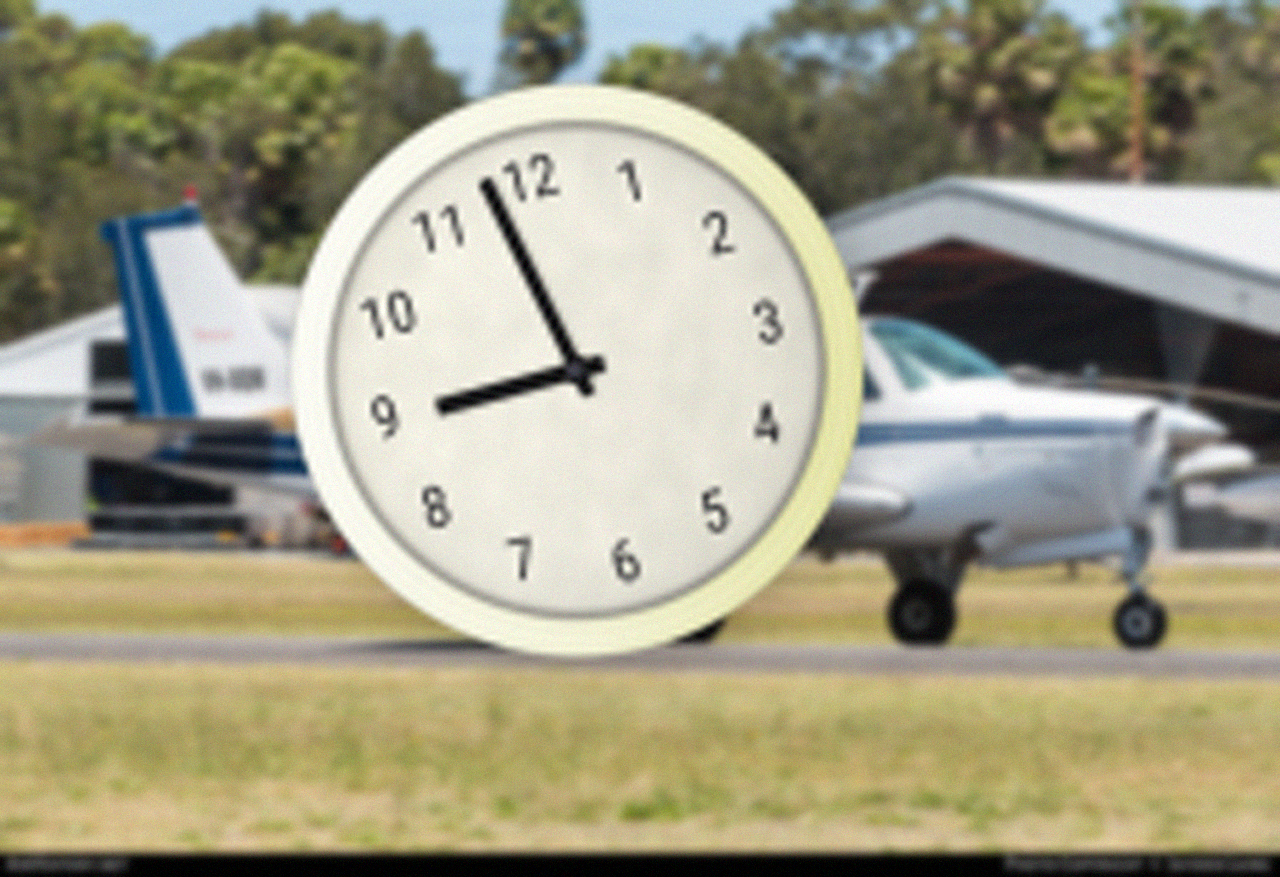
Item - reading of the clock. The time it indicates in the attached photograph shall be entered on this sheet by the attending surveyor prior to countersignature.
8:58
